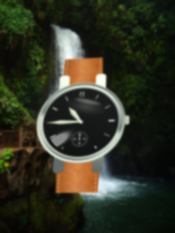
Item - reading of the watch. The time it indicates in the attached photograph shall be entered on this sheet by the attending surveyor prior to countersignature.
10:45
